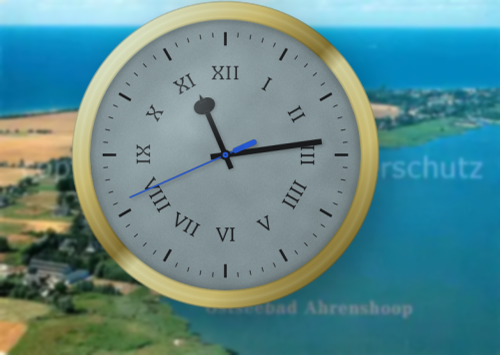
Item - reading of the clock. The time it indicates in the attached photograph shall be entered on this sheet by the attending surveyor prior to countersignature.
11:13:41
